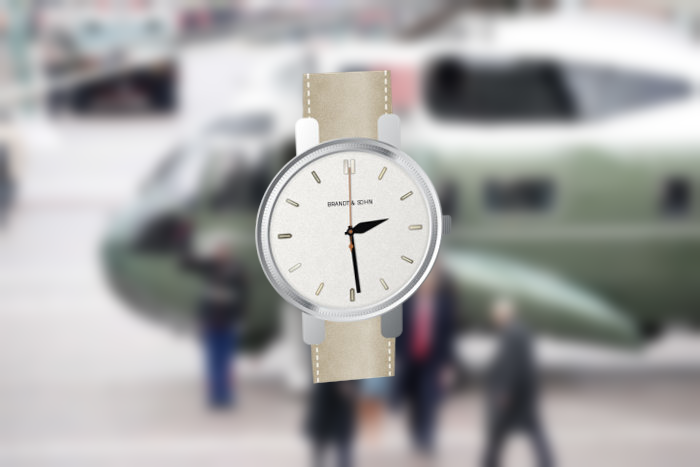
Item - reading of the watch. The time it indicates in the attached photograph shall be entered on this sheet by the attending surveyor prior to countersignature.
2:29:00
